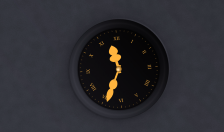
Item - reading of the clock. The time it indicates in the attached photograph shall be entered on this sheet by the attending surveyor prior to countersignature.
11:34
